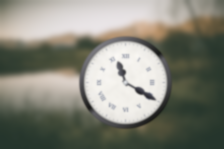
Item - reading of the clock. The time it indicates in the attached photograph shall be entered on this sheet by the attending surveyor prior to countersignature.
11:20
